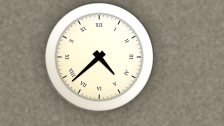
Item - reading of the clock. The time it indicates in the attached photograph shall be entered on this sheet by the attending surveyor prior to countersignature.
4:38
